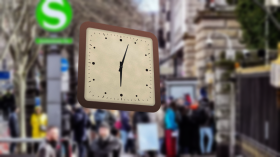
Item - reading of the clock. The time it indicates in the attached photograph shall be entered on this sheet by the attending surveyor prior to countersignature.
6:03
